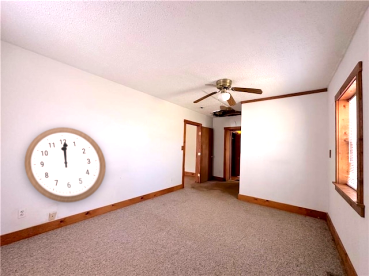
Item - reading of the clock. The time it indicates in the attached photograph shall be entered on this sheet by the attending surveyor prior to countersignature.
12:01
